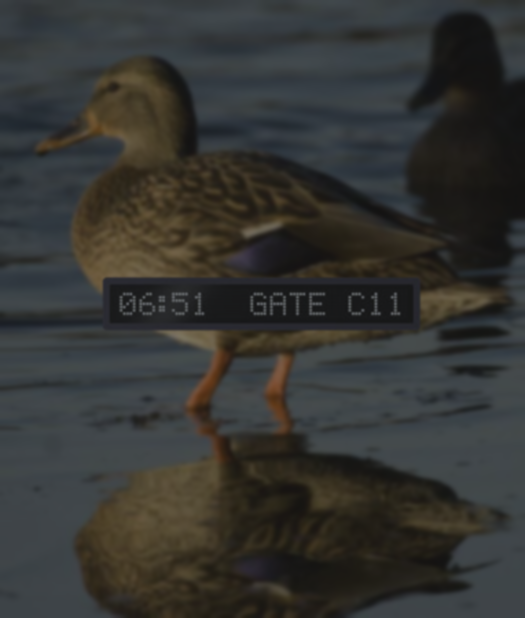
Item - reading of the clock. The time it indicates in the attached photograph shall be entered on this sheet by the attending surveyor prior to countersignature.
6:51
